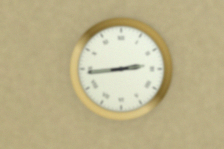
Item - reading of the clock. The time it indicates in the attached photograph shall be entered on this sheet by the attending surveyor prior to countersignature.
2:44
